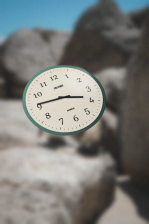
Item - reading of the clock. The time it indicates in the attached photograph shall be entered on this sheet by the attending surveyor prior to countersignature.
3:46
